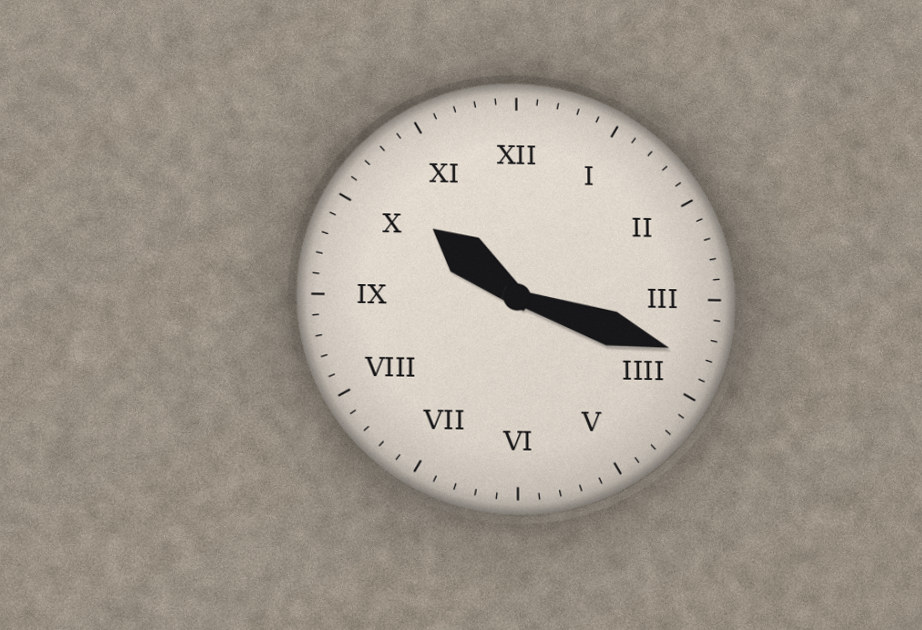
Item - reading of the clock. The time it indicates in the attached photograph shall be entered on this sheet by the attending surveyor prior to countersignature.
10:18
